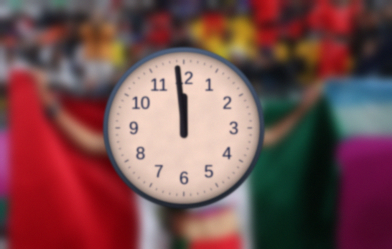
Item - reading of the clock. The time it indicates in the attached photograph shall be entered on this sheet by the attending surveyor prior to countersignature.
11:59
